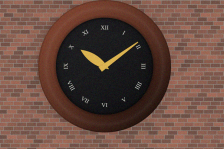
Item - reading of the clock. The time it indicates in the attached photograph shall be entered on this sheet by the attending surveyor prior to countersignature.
10:09
